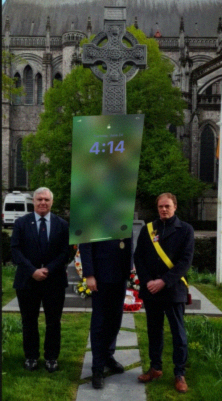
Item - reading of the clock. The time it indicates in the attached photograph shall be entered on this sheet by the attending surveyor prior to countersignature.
4:14
